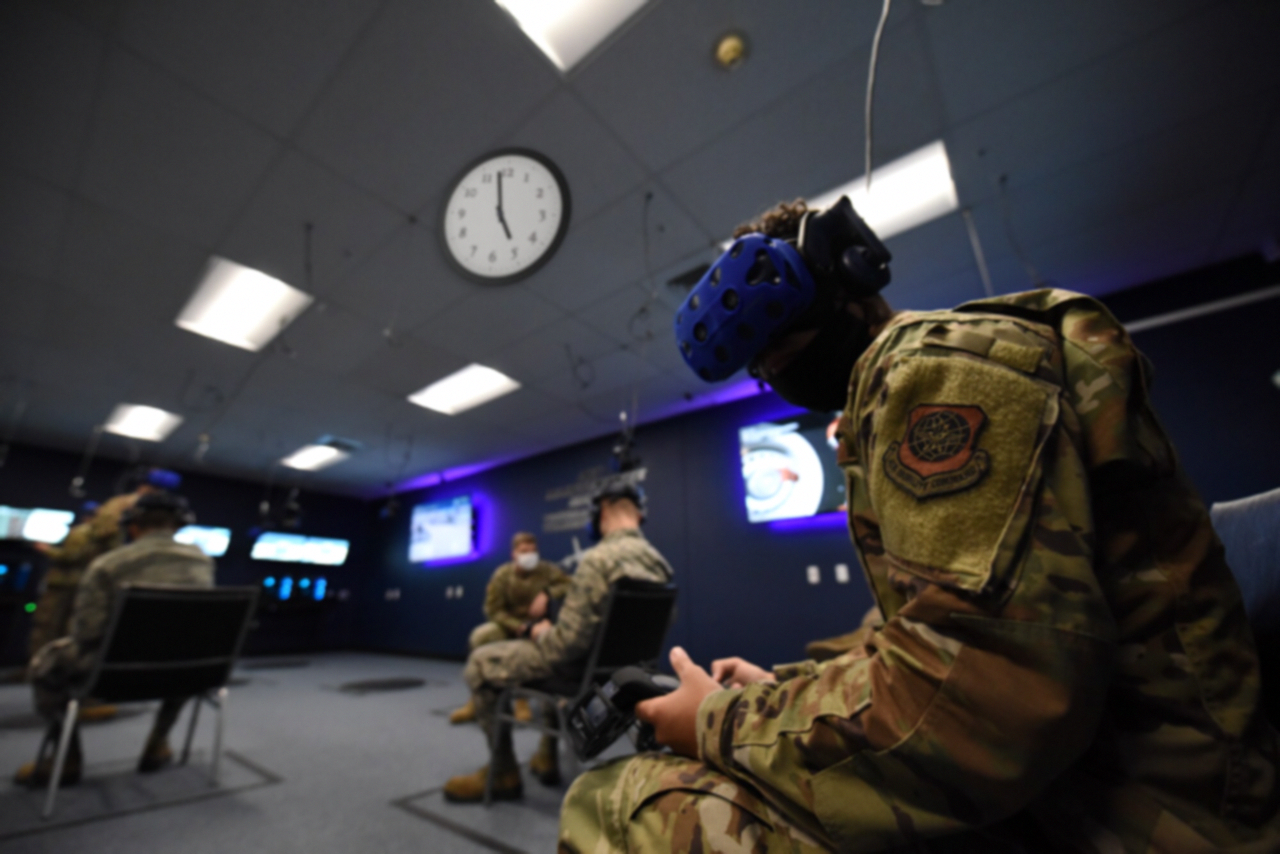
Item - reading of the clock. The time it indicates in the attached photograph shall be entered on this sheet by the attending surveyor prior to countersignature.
4:58
